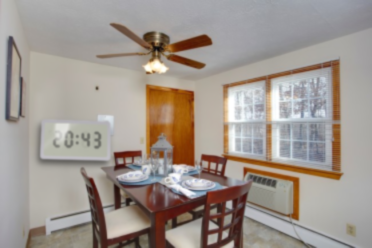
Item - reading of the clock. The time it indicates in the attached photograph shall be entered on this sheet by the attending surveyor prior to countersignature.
20:43
